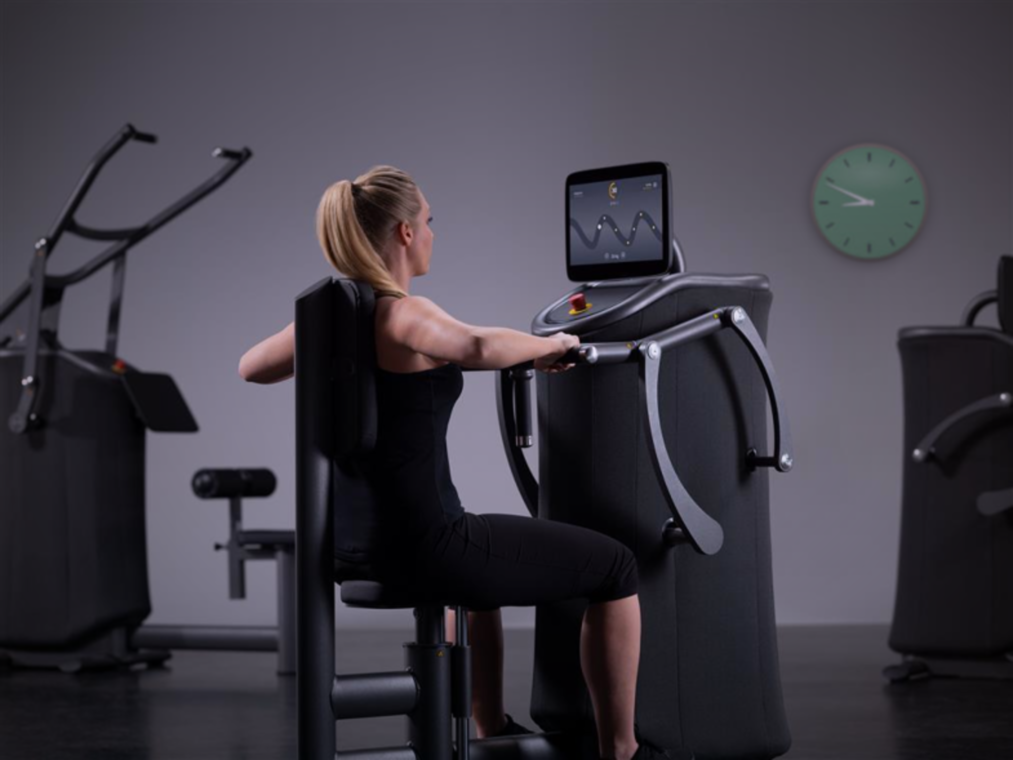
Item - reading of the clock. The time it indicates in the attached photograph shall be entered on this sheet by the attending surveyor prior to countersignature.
8:49
